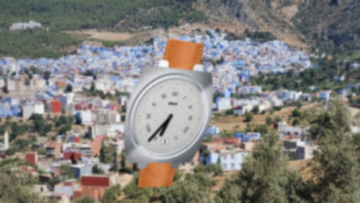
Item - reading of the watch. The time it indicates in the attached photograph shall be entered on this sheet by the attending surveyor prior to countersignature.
6:36
